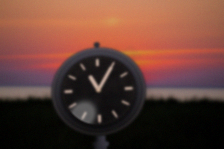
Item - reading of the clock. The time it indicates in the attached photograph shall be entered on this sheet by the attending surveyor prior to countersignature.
11:05
